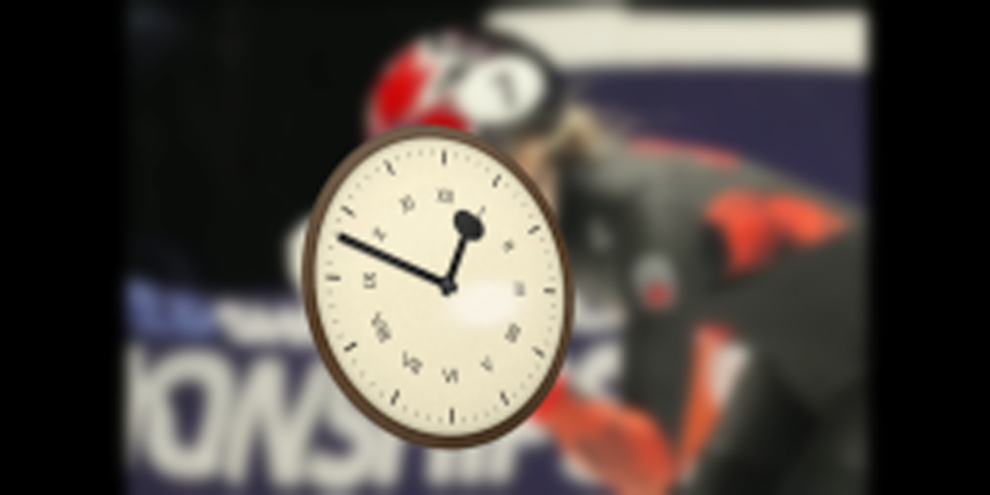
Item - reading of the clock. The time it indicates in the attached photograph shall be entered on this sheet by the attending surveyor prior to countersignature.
12:48
